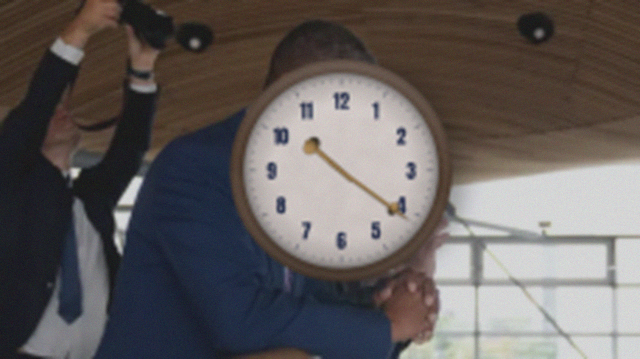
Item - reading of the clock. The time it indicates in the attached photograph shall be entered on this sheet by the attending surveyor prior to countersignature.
10:21
